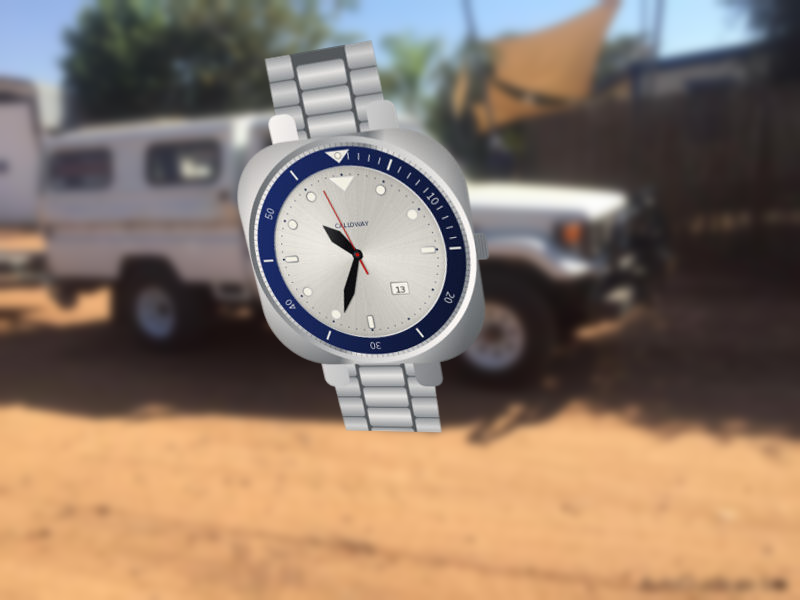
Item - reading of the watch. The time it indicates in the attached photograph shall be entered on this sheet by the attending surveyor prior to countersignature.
10:33:57
